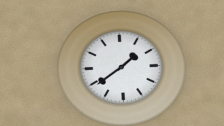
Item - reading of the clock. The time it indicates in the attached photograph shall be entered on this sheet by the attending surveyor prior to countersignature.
1:39
